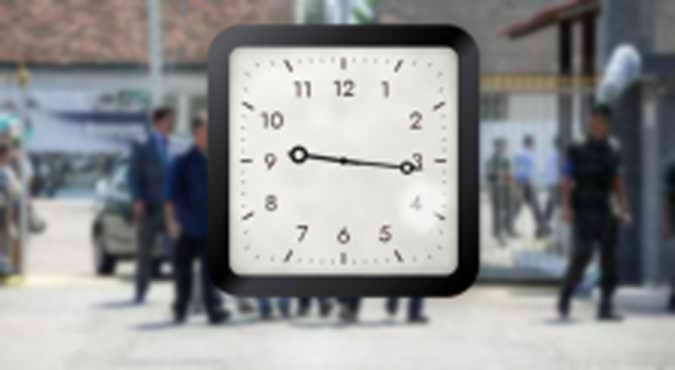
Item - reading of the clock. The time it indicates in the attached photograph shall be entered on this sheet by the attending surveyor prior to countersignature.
9:16
